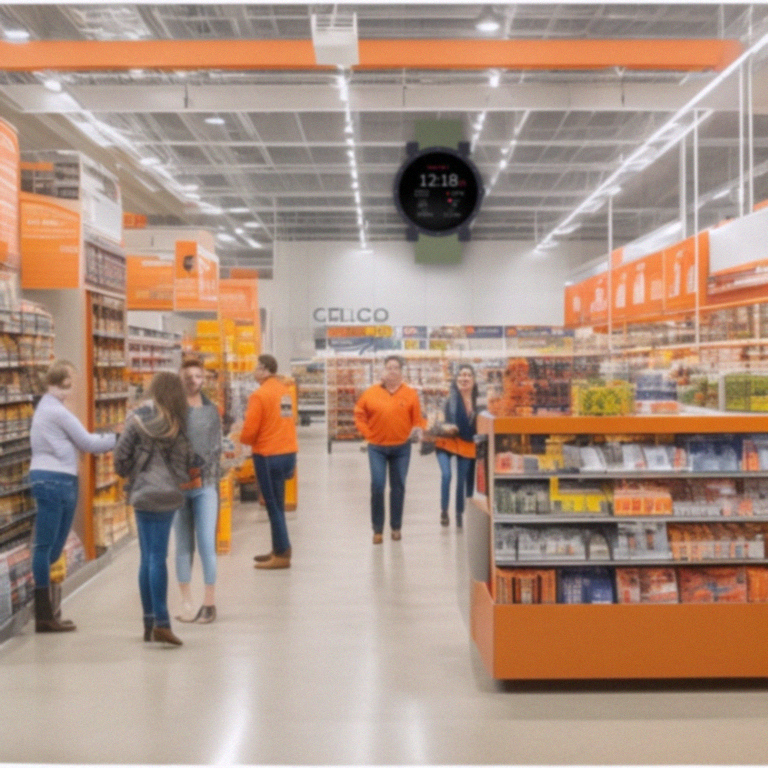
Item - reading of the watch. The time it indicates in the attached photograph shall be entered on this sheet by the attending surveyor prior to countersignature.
12:18
